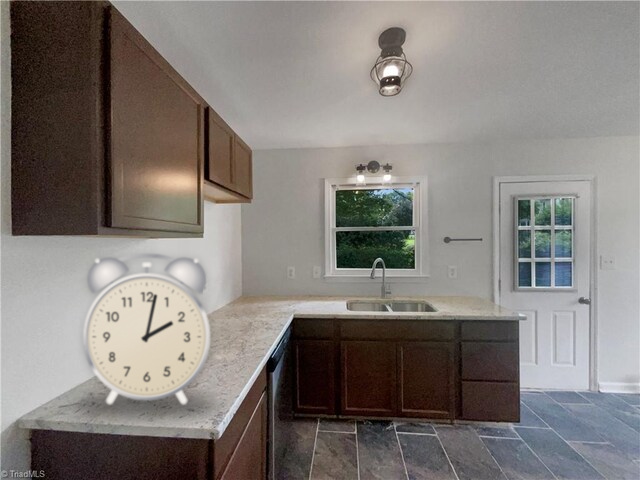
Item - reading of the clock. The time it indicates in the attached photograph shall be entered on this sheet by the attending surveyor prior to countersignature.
2:02
